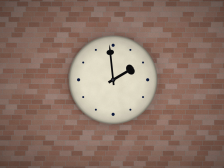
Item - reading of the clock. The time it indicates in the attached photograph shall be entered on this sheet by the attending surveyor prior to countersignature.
1:59
